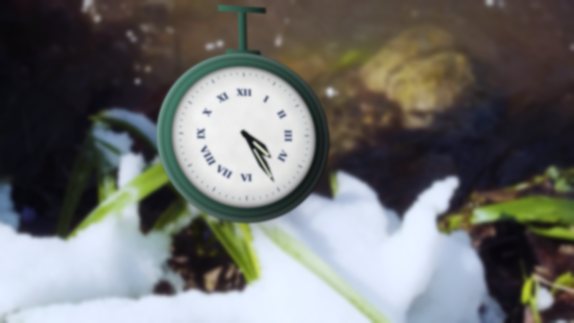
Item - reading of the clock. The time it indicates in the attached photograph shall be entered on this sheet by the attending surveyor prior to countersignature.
4:25
